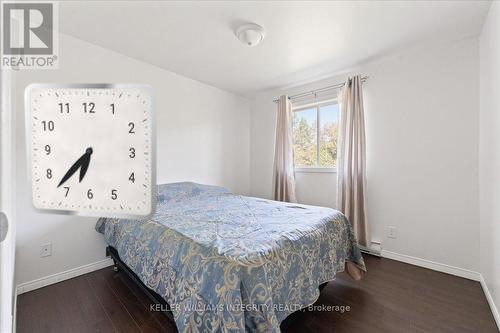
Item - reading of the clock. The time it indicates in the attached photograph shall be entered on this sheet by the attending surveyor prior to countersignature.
6:37
